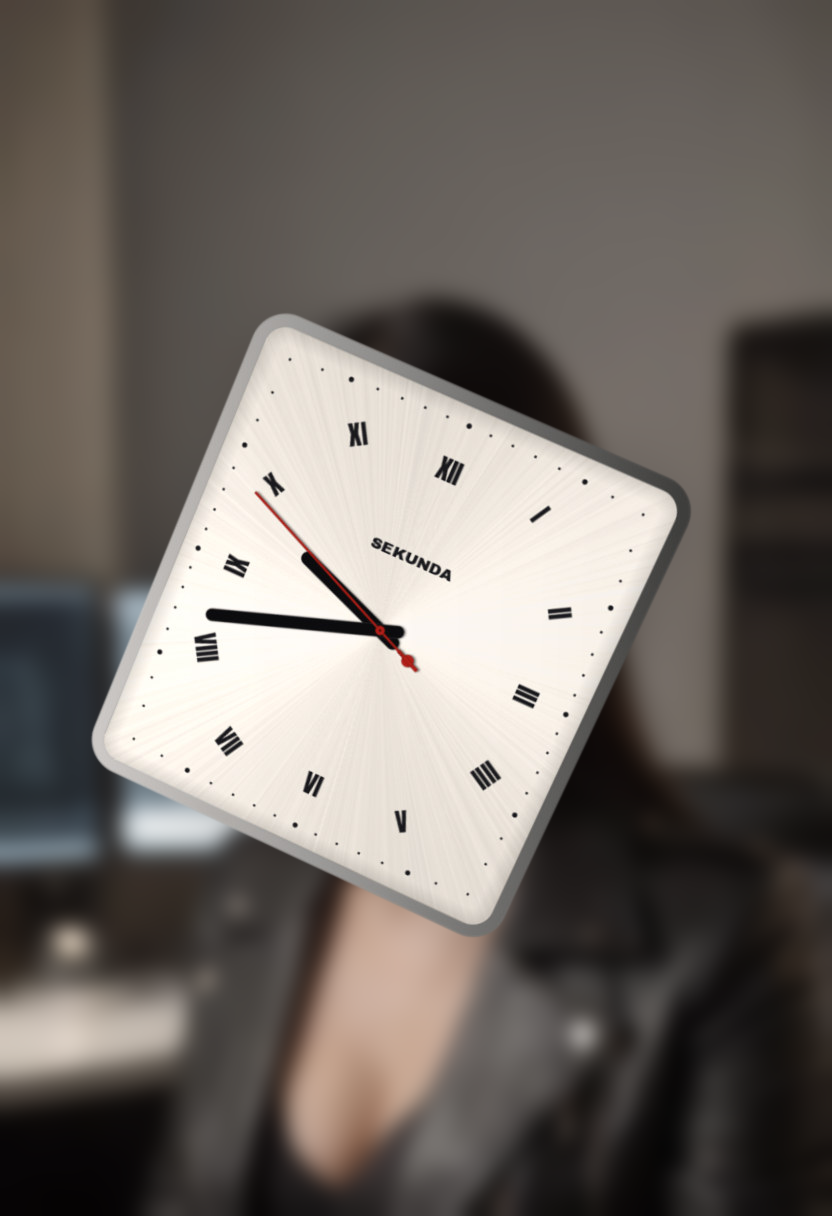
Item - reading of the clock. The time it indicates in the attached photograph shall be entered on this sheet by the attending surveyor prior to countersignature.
9:41:49
